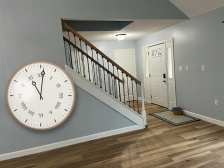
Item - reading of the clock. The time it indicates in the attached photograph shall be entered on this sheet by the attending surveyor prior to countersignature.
11:01
